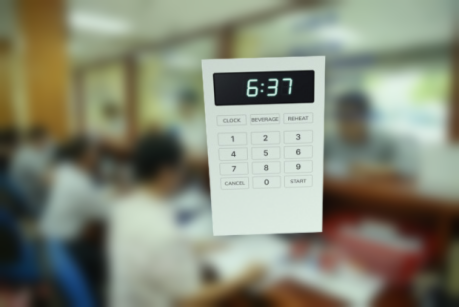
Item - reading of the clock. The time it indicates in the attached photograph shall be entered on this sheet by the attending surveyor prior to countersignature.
6:37
